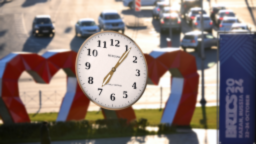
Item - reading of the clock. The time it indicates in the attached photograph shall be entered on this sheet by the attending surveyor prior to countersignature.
7:06
